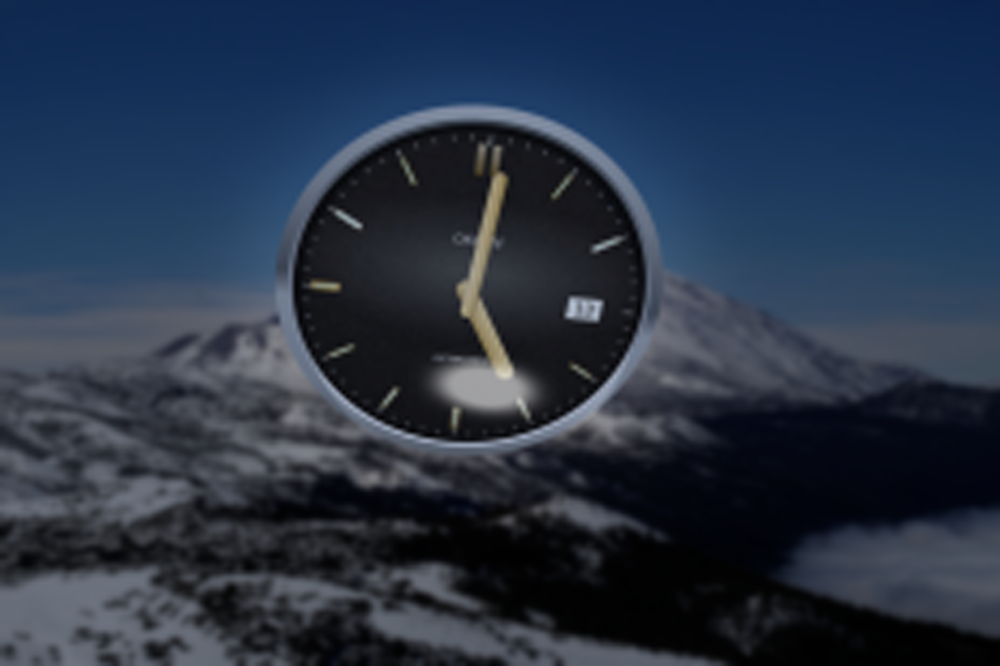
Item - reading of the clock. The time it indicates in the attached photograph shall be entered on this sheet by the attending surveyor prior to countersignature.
5:01
